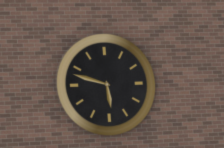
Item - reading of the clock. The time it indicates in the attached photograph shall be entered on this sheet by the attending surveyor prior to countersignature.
5:48
